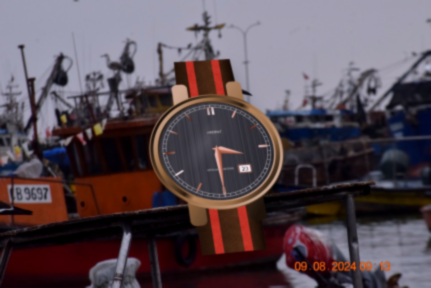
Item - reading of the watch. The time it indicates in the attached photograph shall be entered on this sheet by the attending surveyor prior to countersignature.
3:30
